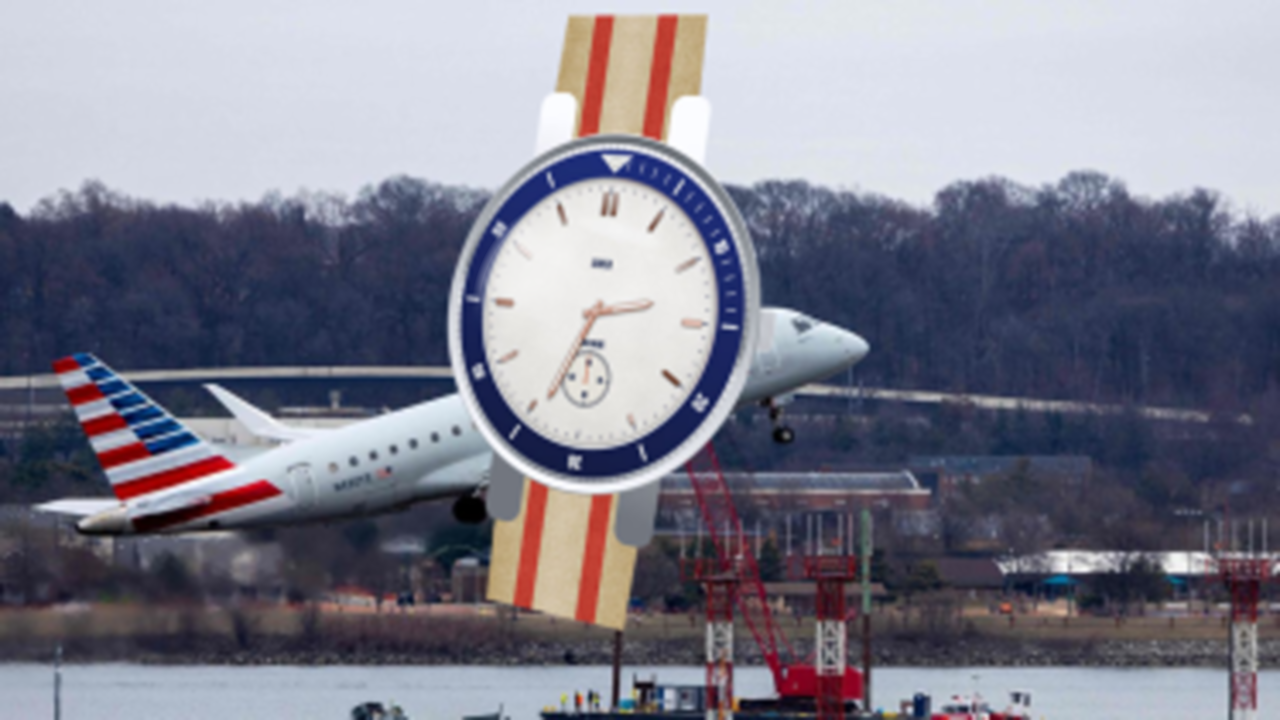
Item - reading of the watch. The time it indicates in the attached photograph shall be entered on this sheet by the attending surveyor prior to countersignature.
2:34
